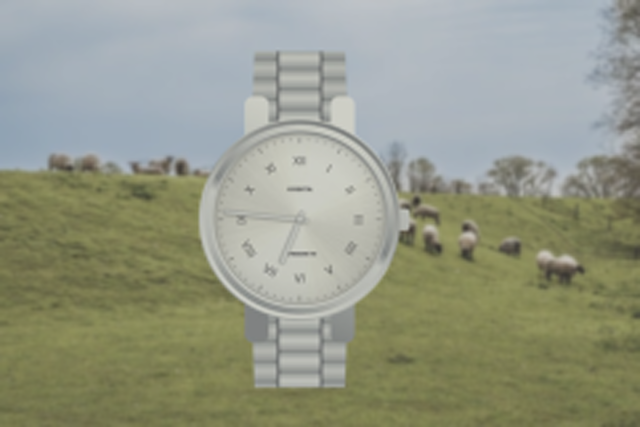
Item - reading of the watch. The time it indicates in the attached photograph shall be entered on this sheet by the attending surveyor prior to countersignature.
6:46
